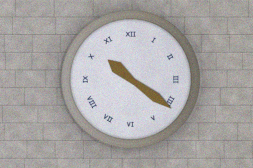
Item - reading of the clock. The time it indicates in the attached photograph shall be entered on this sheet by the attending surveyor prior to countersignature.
10:21
